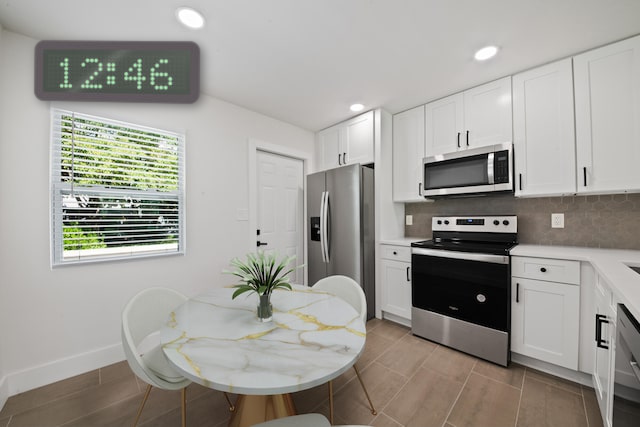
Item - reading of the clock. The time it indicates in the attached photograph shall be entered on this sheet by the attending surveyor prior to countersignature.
12:46
